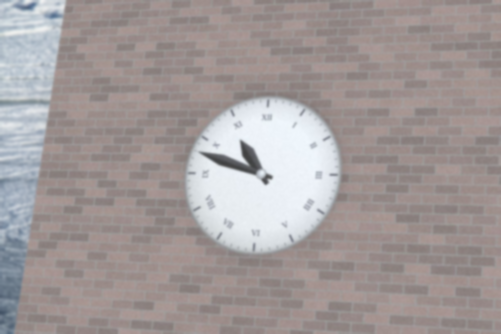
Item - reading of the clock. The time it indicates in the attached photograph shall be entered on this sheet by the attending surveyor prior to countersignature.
10:48
